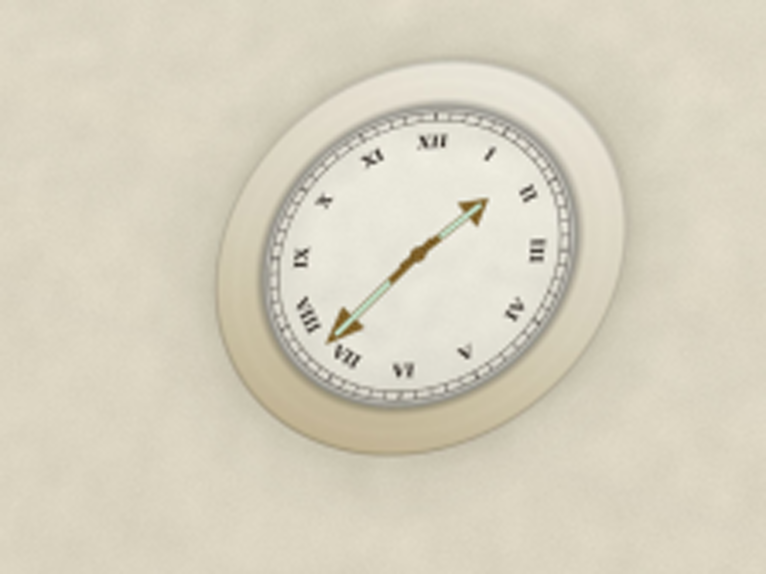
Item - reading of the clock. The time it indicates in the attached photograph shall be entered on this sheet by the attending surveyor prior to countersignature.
1:37
